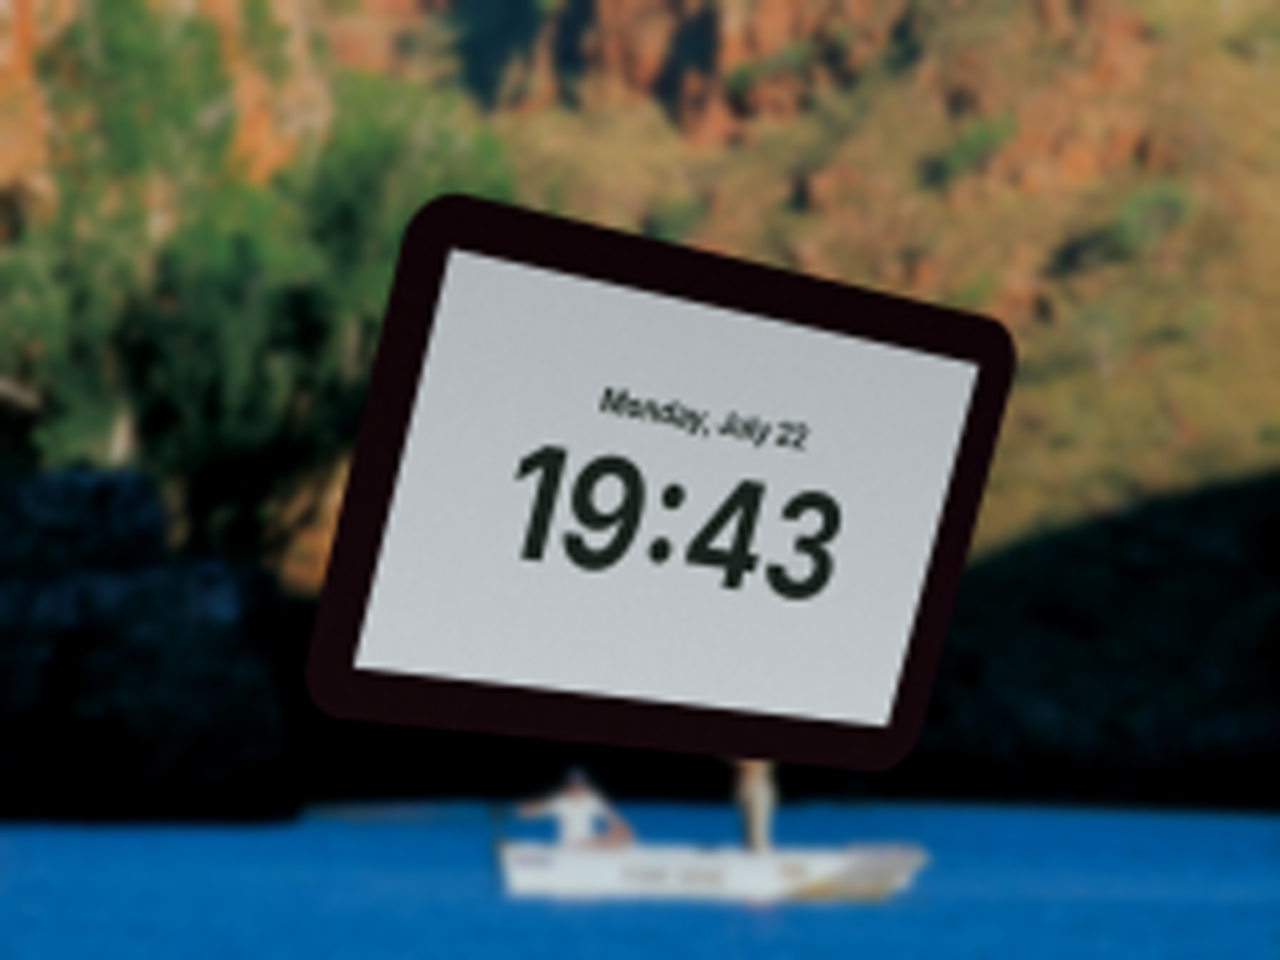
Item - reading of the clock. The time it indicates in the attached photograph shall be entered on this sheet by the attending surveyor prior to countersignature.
19:43
